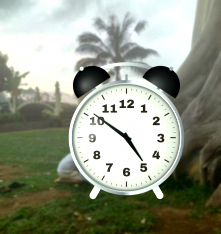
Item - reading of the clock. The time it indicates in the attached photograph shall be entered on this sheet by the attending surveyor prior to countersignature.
4:51
